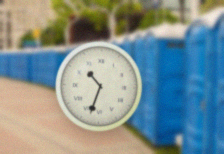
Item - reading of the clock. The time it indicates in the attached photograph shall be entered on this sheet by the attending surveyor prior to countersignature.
10:33
